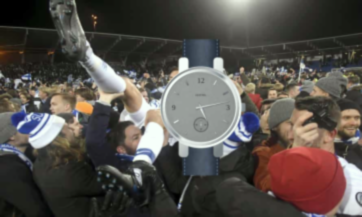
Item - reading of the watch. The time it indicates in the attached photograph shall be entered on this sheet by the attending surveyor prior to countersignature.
5:13
